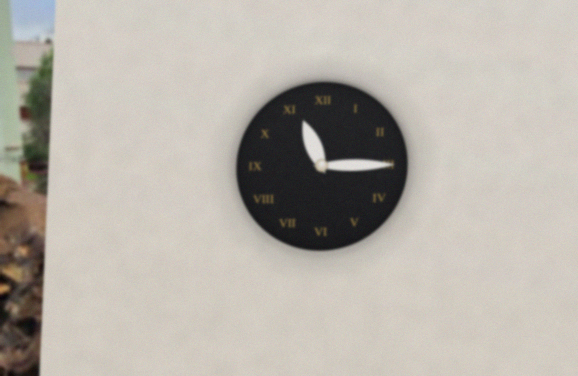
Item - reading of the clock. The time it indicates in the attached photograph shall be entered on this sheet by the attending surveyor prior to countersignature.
11:15
